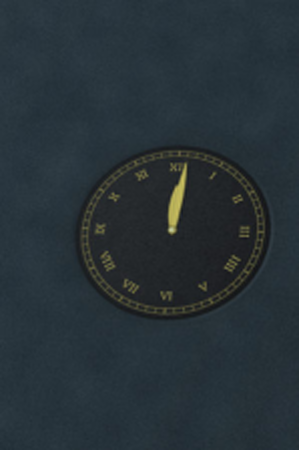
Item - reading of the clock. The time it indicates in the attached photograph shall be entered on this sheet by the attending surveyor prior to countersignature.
12:01
